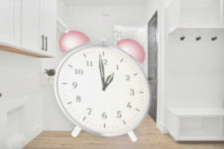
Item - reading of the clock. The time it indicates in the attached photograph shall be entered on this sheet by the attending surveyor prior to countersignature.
12:59
